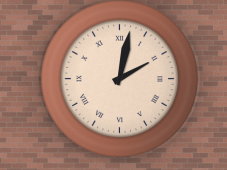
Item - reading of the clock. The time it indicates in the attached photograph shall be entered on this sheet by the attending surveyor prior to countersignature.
2:02
